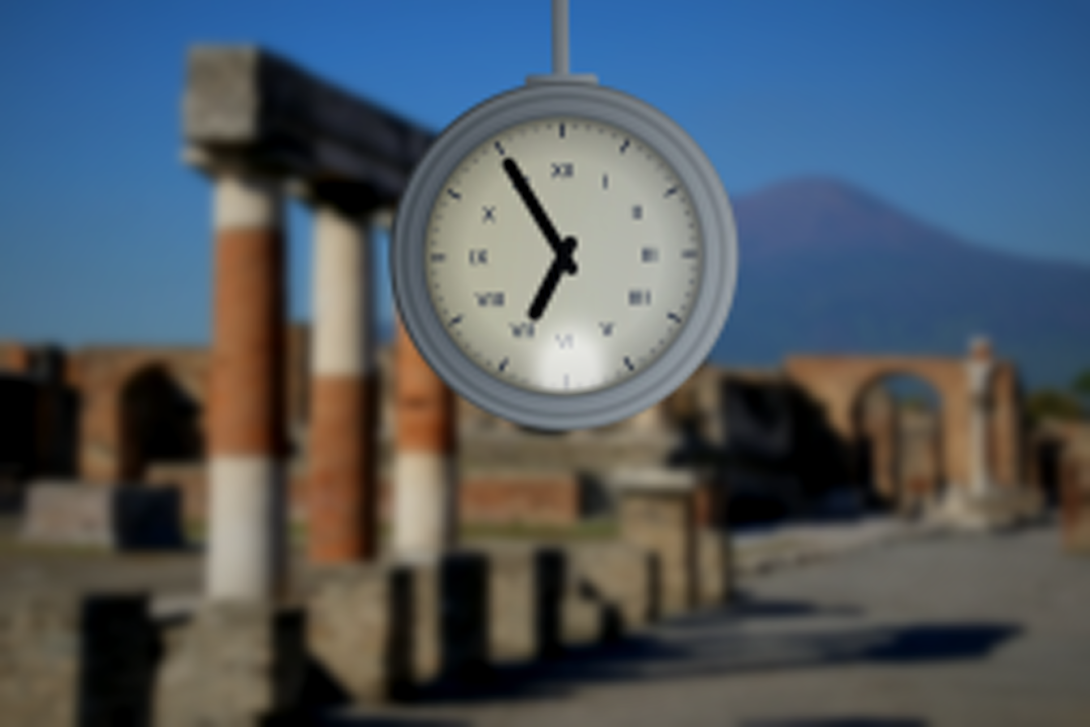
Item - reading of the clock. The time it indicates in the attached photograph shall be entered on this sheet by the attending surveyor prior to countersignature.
6:55
